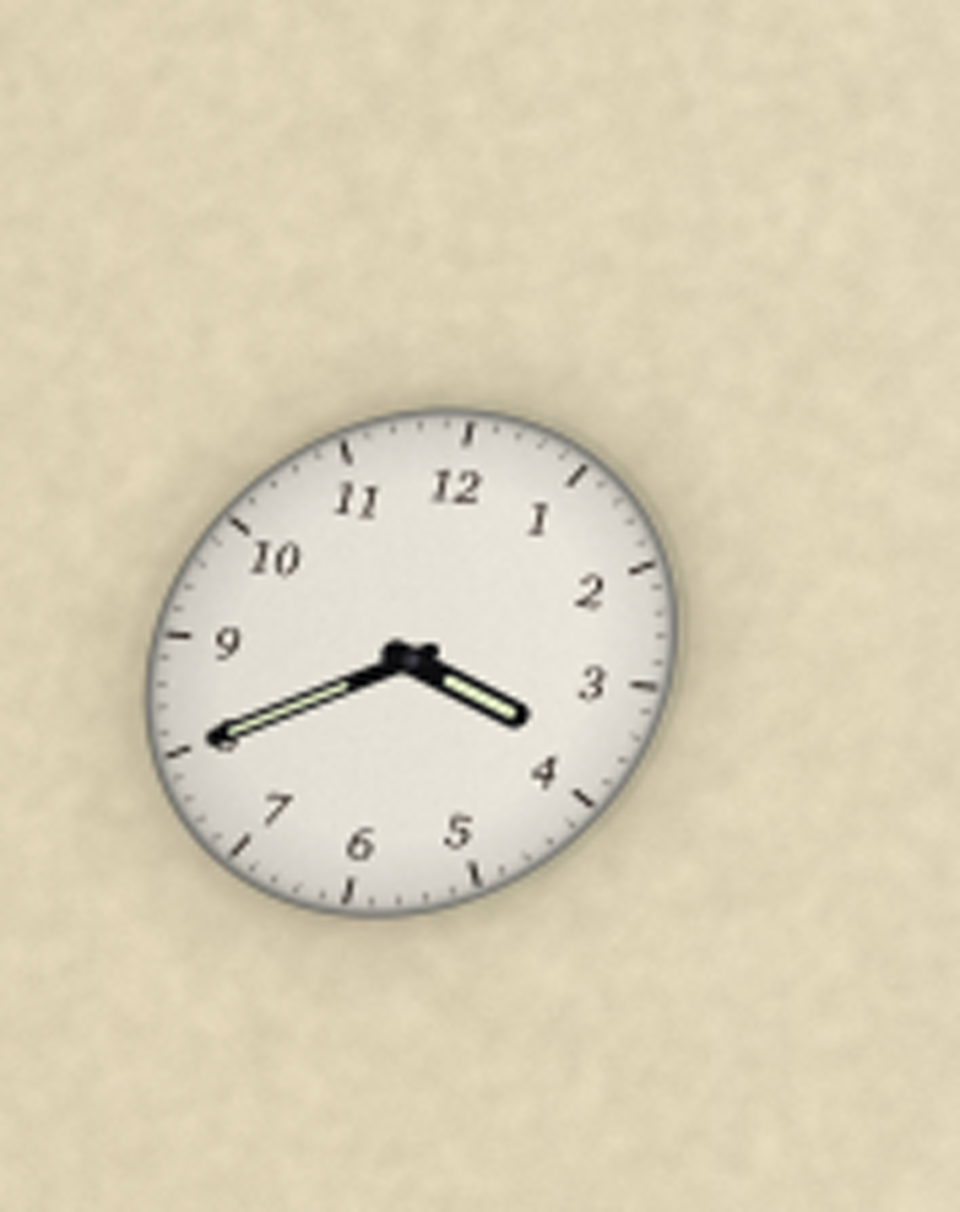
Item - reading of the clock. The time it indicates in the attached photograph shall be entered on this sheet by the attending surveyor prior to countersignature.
3:40
